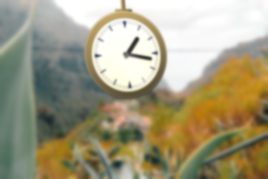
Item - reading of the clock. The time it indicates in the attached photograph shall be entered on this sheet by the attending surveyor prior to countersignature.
1:17
